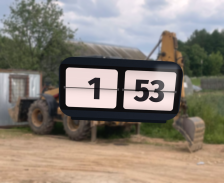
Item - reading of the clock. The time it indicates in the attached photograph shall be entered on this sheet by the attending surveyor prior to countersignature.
1:53
